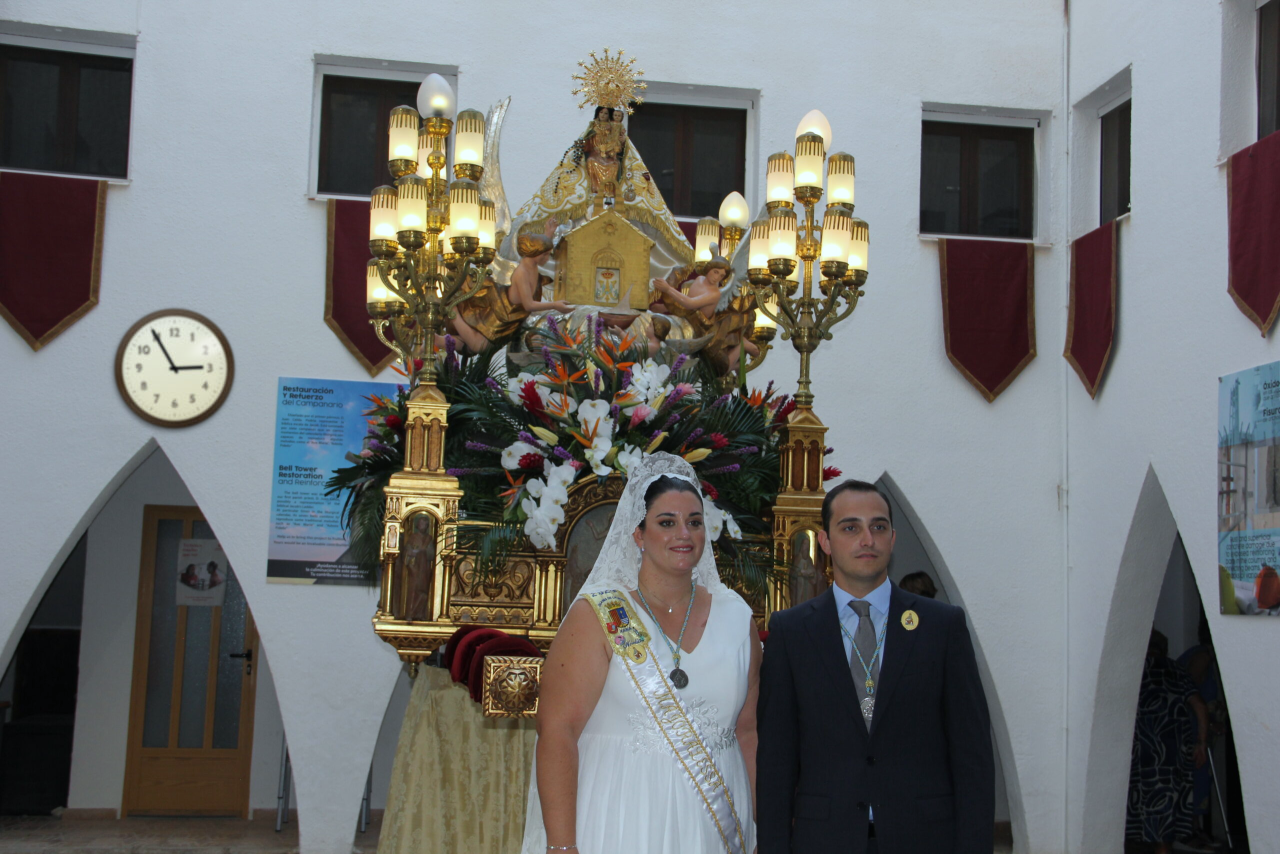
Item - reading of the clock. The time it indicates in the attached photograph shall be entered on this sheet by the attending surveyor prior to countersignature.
2:55
